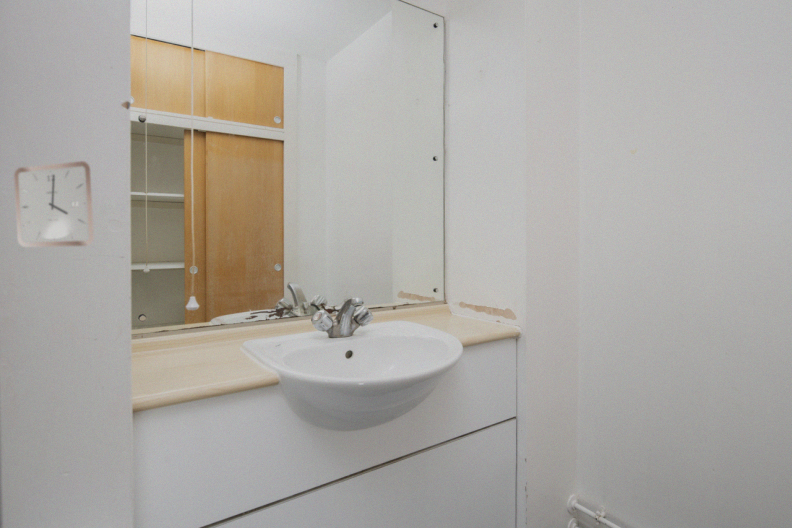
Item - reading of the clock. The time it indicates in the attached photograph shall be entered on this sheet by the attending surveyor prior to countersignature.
4:01
